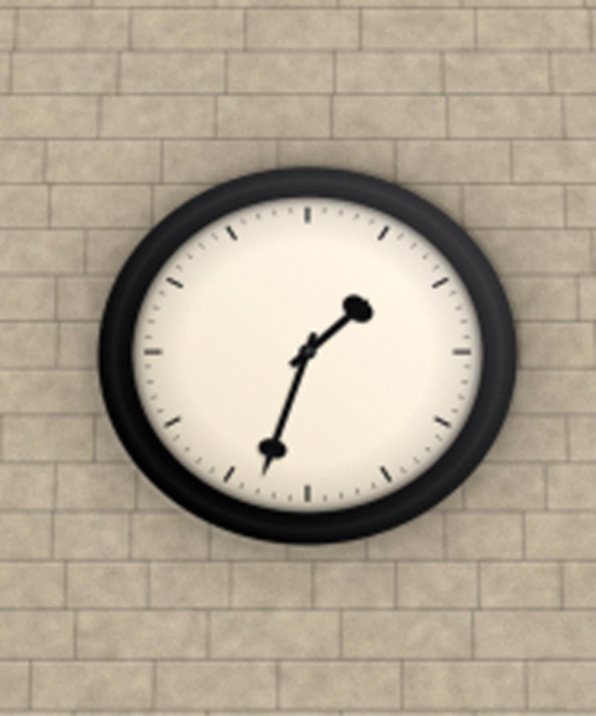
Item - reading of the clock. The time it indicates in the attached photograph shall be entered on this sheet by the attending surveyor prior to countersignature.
1:33
